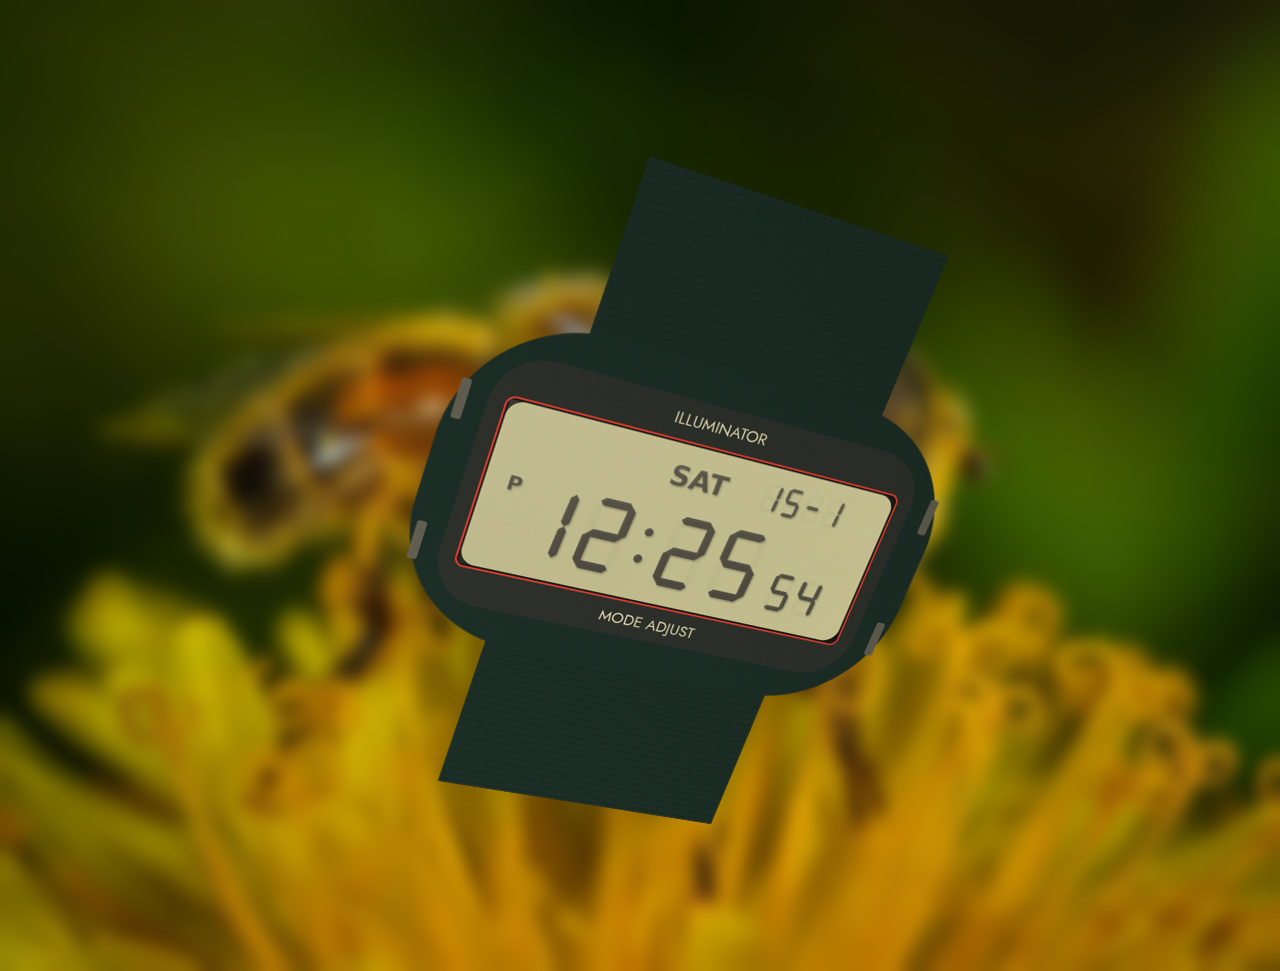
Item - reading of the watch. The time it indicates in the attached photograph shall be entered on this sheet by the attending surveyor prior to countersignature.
12:25:54
